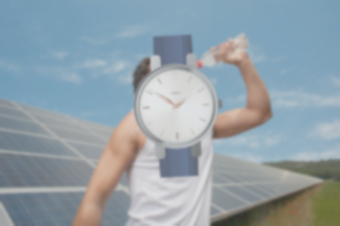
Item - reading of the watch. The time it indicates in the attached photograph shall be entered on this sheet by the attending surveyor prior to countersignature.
1:51
